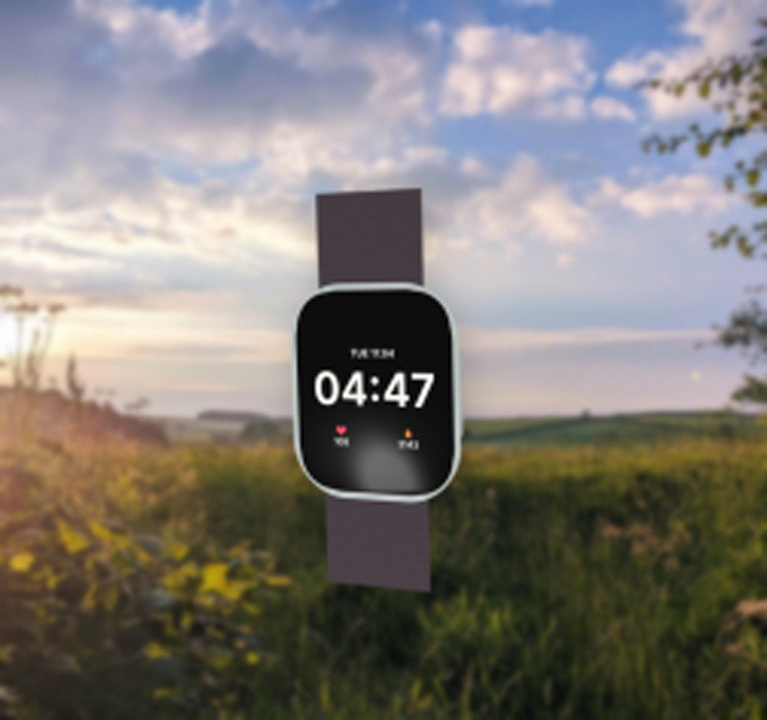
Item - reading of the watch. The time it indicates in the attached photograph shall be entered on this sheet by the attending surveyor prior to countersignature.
4:47
